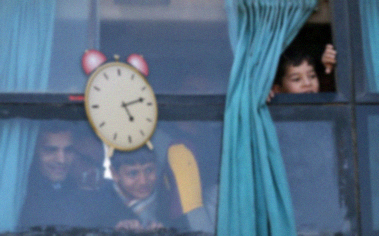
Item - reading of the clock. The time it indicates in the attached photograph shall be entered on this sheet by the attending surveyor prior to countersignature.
5:13
